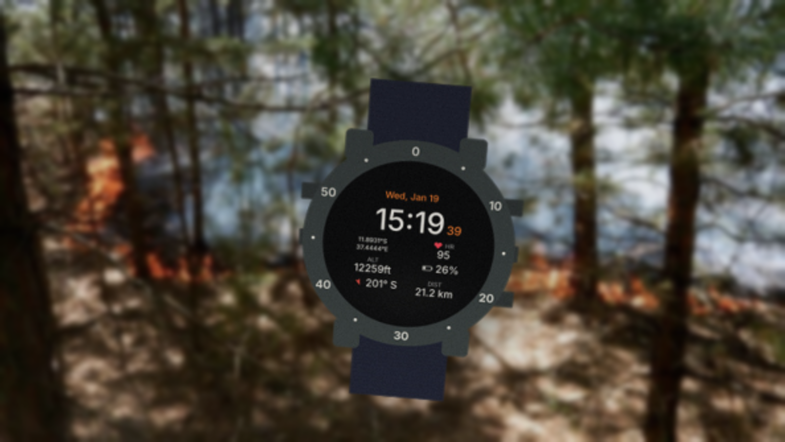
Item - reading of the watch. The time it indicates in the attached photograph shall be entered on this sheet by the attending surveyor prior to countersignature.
15:19:39
